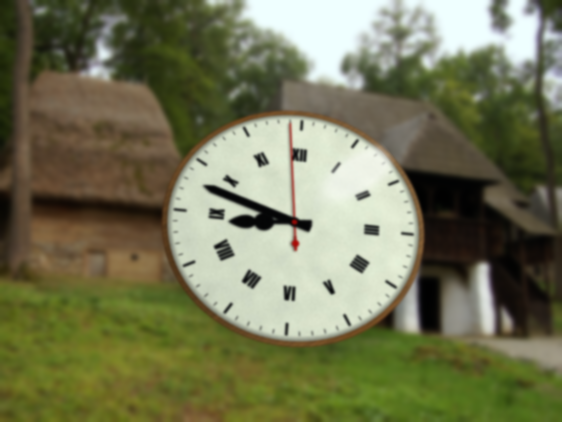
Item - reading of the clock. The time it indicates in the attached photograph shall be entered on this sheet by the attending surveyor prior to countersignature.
8:47:59
